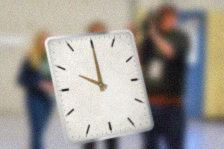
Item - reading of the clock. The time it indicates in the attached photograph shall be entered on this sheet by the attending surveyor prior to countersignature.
10:00
